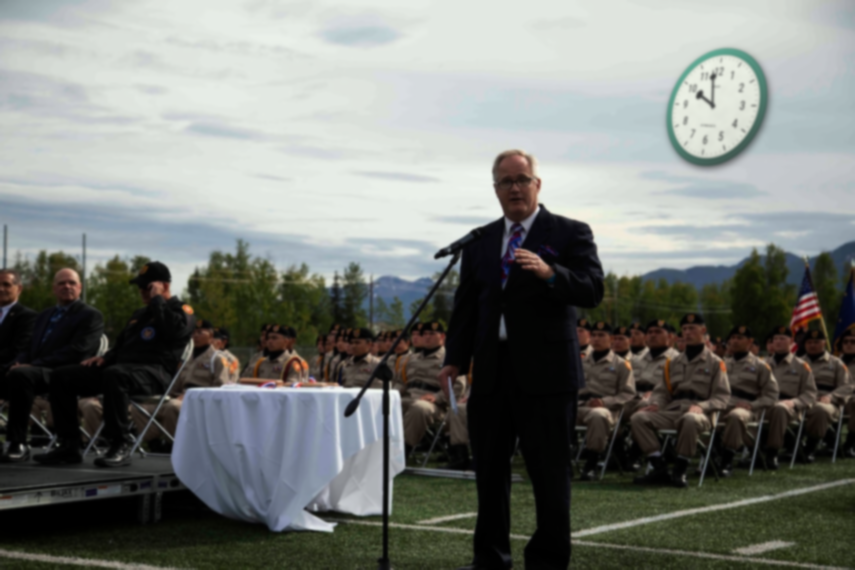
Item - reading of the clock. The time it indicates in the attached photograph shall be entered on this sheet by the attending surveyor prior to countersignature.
9:58
